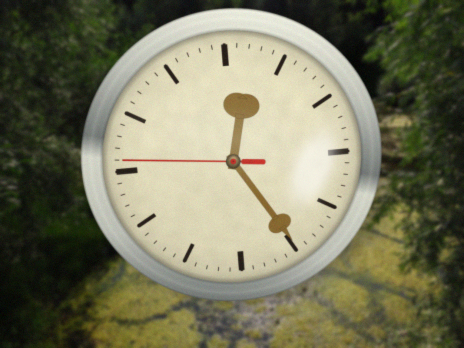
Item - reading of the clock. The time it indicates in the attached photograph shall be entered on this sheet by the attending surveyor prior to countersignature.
12:24:46
